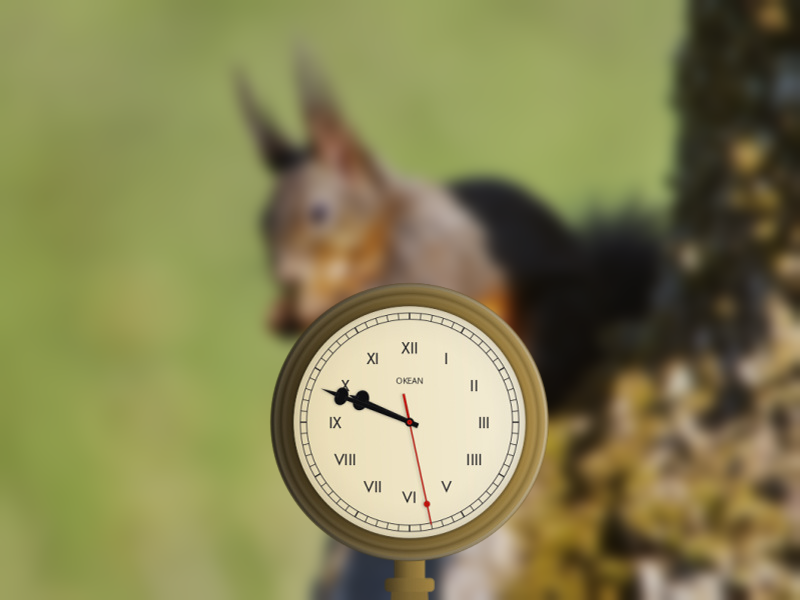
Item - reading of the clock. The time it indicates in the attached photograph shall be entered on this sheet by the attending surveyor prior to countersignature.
9:48:28
